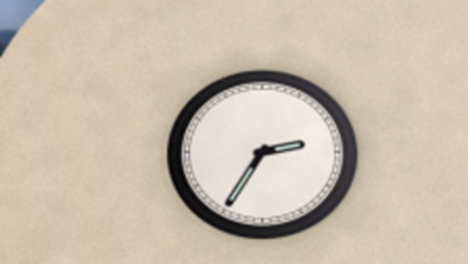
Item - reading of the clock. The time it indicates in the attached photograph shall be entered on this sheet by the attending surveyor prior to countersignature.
2:35
